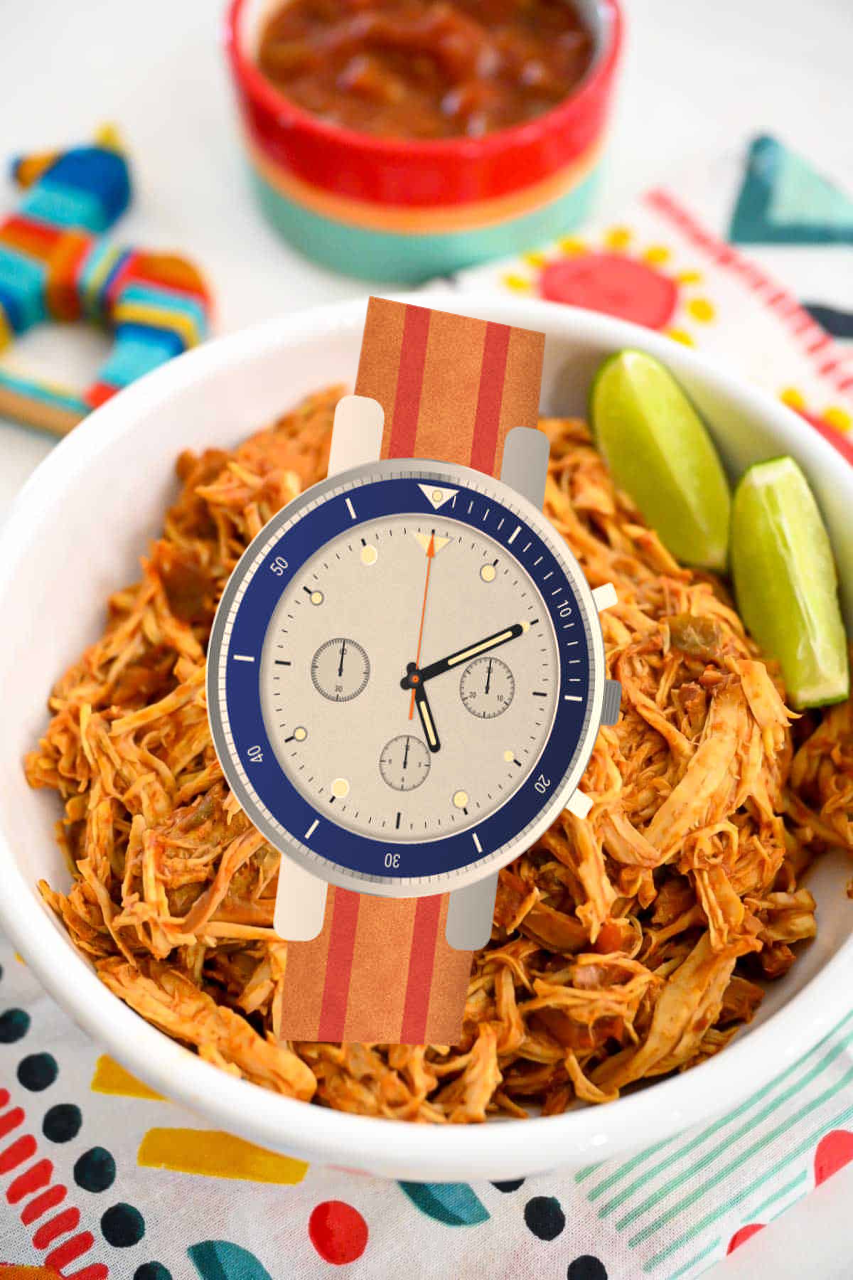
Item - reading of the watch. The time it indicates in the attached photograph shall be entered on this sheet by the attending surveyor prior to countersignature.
5:10
